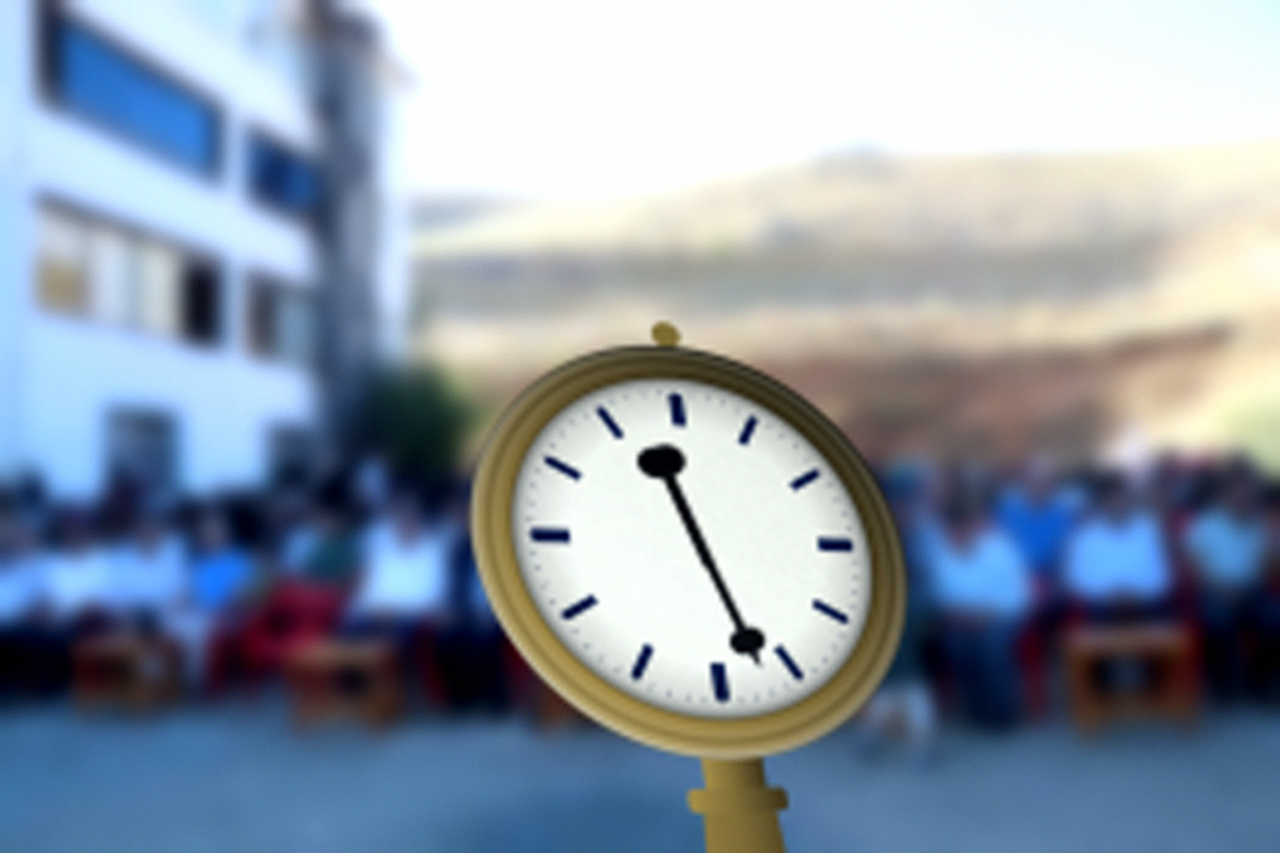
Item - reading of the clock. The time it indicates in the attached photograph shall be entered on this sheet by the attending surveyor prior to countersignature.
11:27
